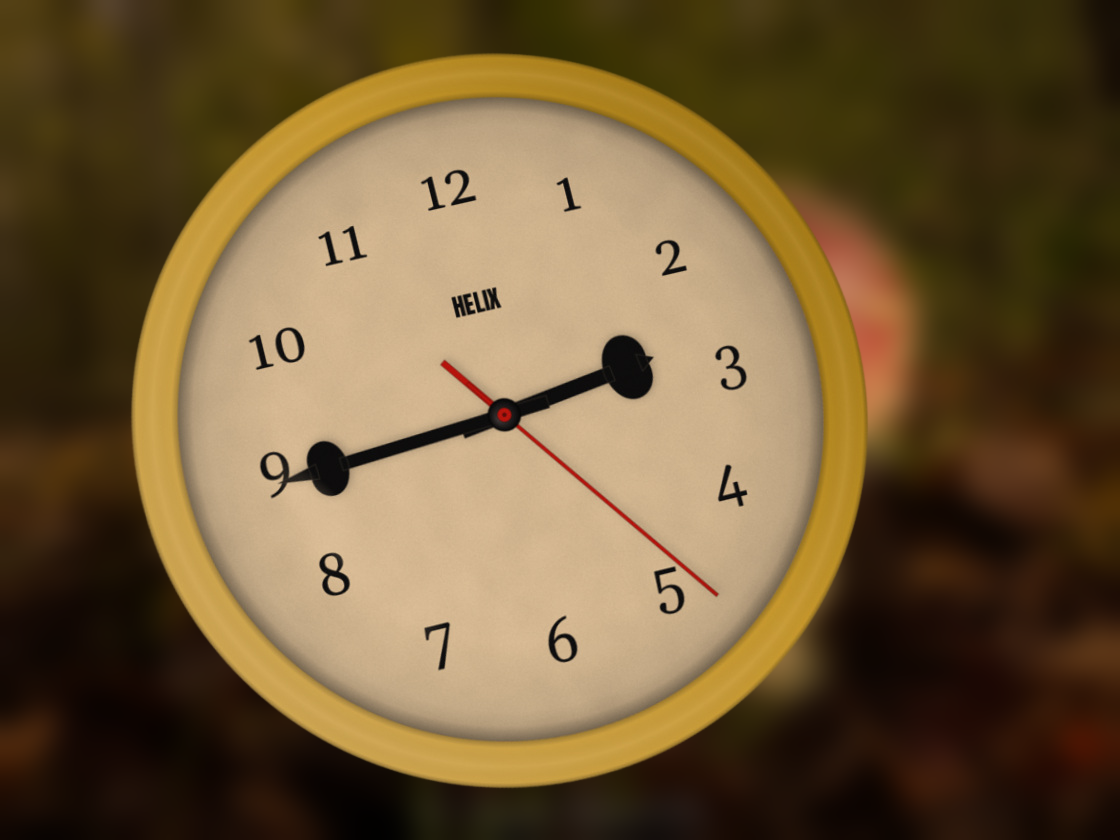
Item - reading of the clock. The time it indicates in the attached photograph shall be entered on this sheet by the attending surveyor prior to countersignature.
2:44:24
